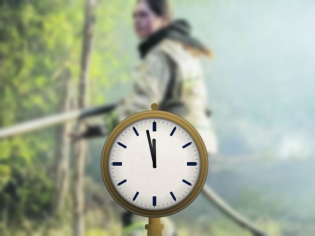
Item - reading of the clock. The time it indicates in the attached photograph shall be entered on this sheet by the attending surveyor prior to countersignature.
11:58
